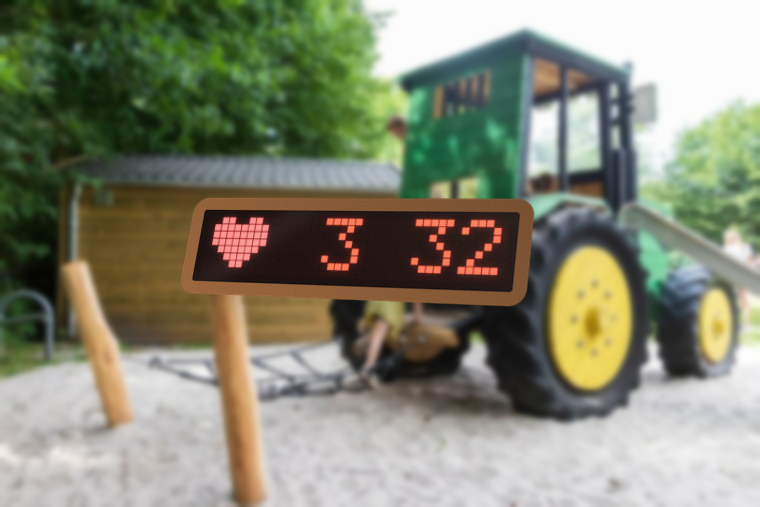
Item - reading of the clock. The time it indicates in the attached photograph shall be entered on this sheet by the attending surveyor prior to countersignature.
3:32
